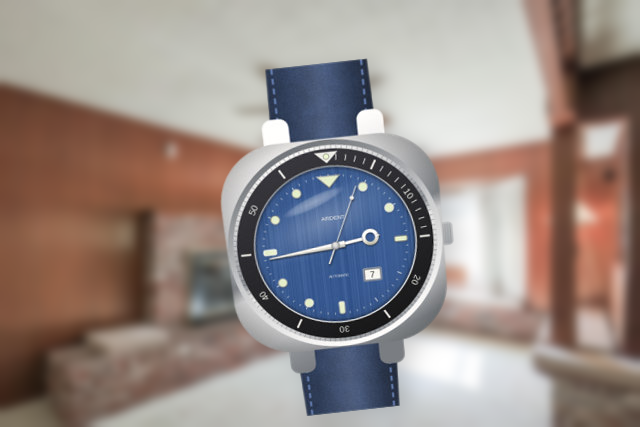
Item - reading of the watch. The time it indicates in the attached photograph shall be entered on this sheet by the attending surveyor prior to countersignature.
2:44:04
